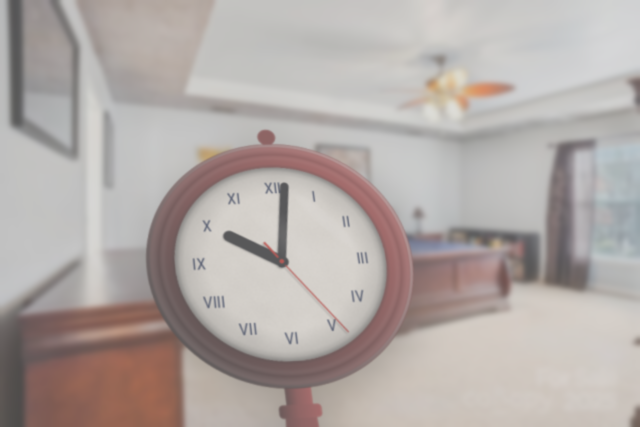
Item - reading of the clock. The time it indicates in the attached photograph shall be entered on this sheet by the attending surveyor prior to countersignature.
10:01:24
